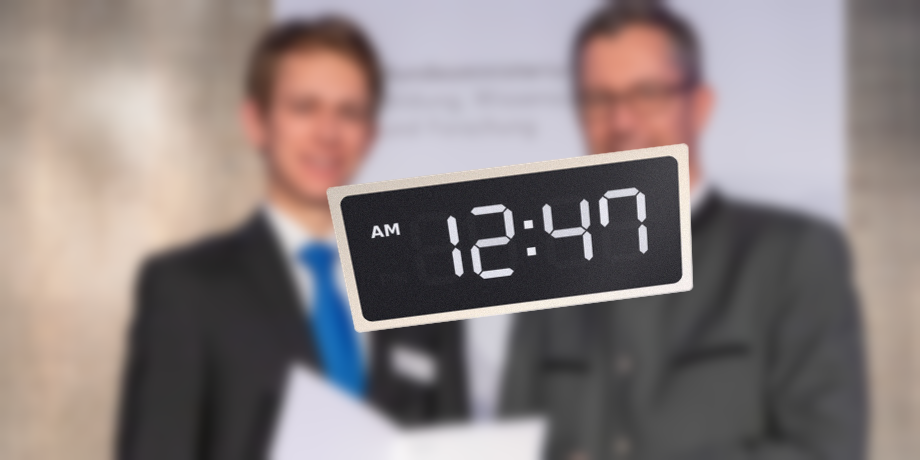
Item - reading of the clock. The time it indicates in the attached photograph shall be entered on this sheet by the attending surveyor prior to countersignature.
12:47
